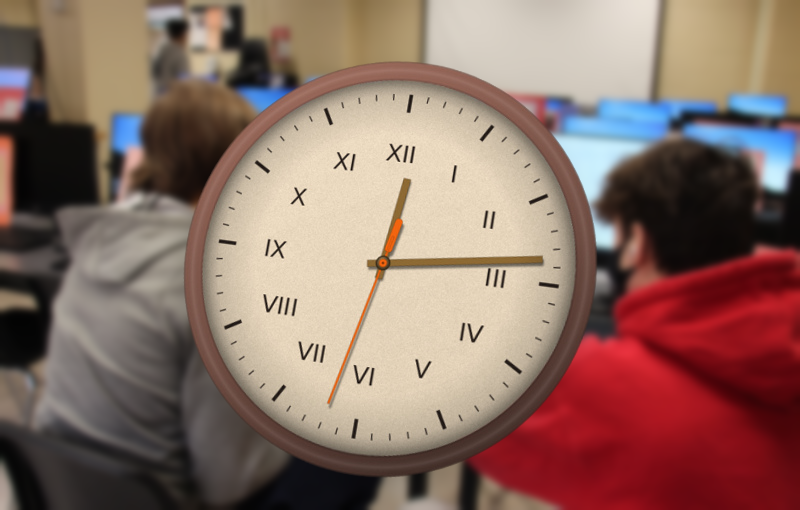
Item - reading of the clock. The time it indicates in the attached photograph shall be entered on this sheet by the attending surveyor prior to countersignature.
12:13:32
